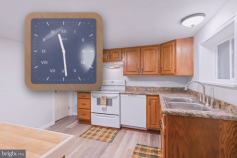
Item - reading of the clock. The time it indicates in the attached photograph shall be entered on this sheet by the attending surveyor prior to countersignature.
11:29
